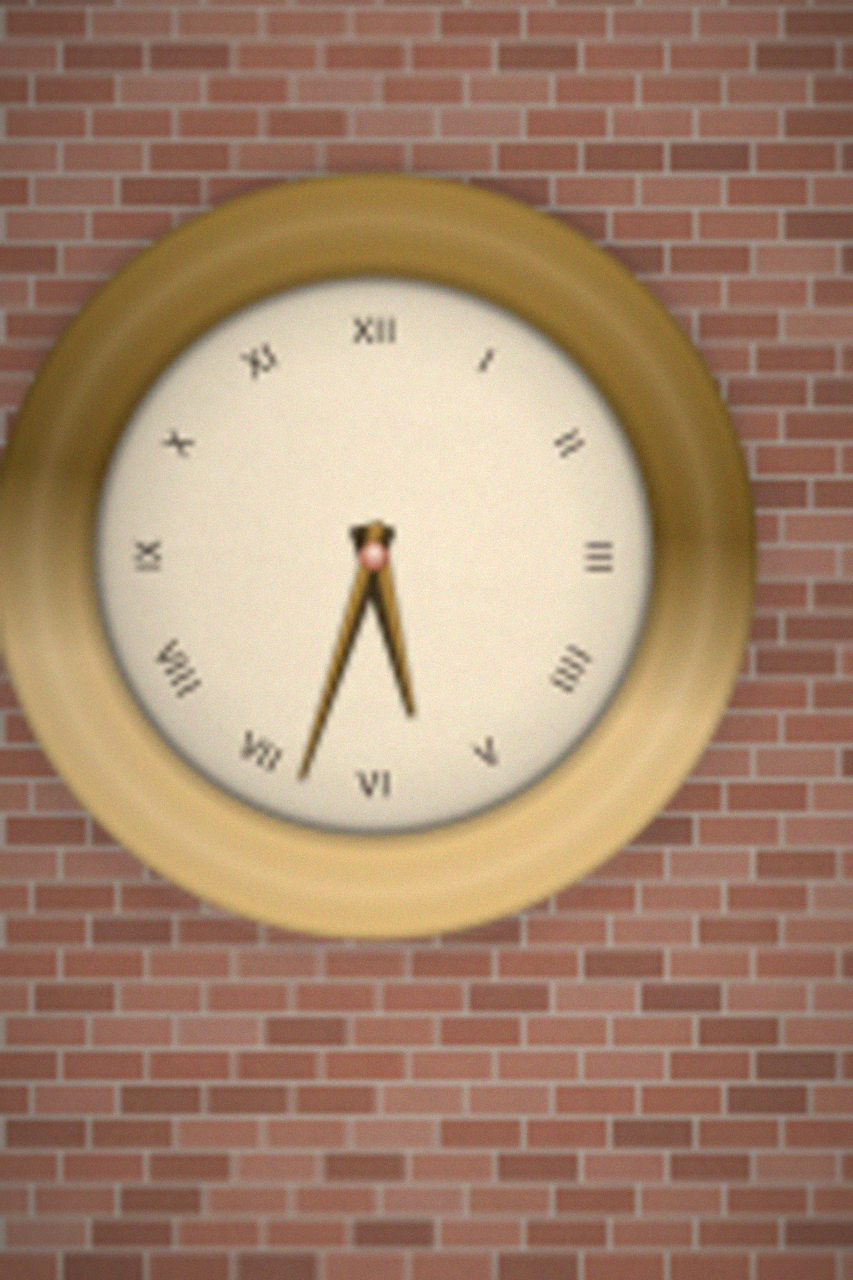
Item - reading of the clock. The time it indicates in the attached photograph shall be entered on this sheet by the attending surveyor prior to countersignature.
5:33
